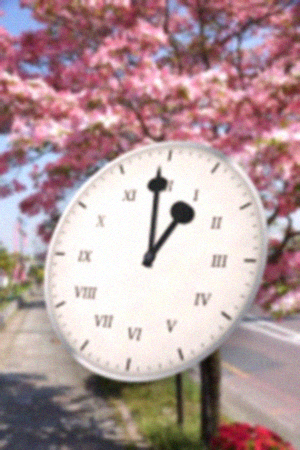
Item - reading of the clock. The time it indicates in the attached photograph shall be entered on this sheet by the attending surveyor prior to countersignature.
12:59
